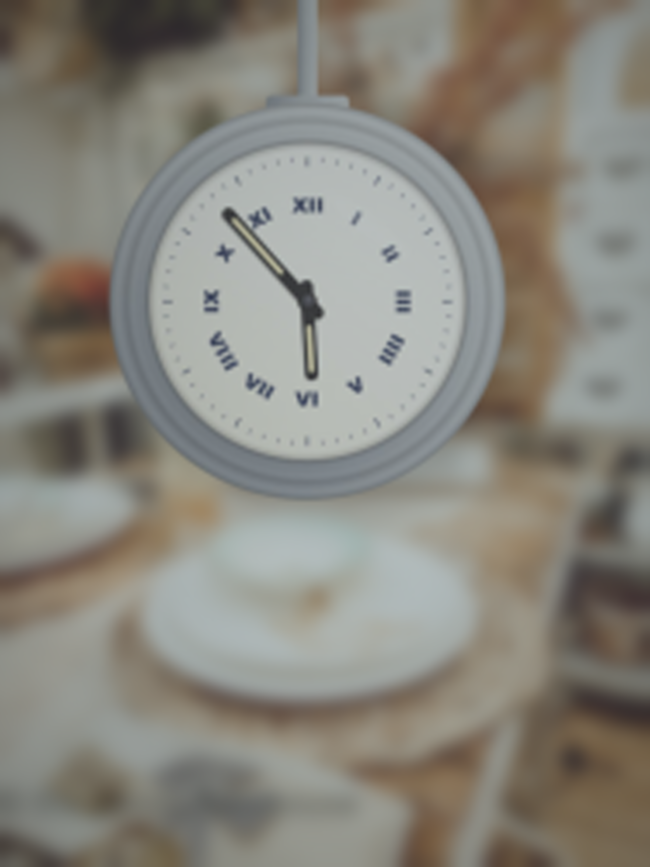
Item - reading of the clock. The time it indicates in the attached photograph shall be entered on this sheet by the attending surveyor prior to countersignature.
5:53
